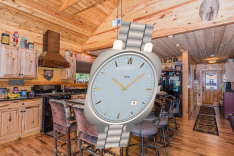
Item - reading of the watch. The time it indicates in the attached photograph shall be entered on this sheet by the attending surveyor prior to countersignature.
10:08
